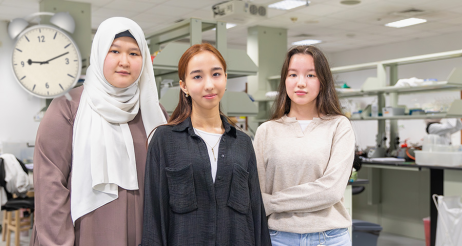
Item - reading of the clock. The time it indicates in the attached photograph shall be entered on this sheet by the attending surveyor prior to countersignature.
9:12
